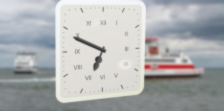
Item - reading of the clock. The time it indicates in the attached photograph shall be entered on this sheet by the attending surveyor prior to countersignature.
6:49
